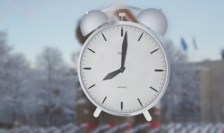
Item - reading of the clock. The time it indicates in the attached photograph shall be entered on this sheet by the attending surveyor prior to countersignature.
8:01
